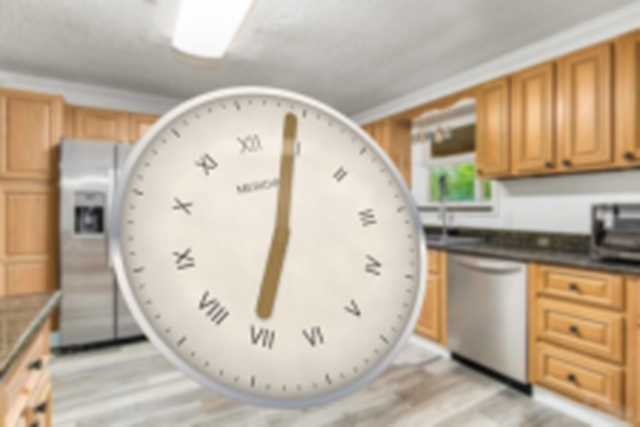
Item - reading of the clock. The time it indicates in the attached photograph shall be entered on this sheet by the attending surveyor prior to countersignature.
7:04
